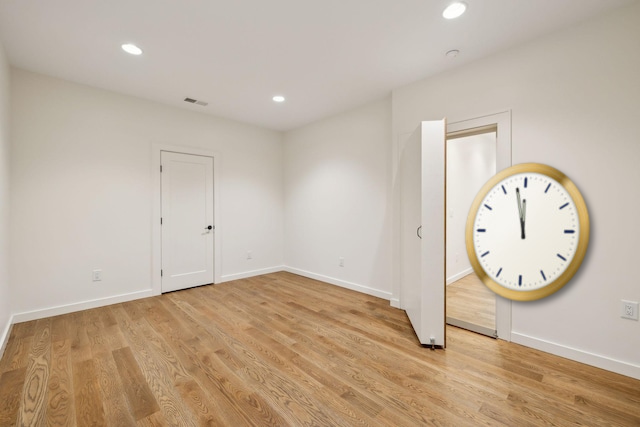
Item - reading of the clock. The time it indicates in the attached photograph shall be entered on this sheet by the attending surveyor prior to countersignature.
11:58
